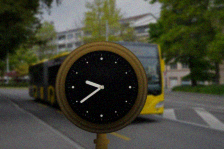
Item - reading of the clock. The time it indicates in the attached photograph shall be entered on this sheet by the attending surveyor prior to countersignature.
9:39
